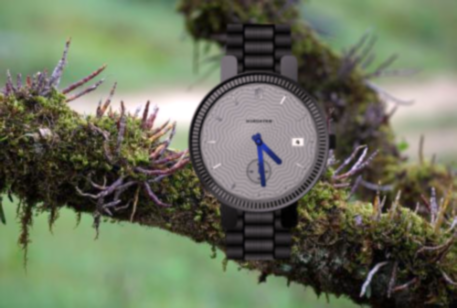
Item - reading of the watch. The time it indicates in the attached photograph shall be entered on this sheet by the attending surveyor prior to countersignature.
4:29
